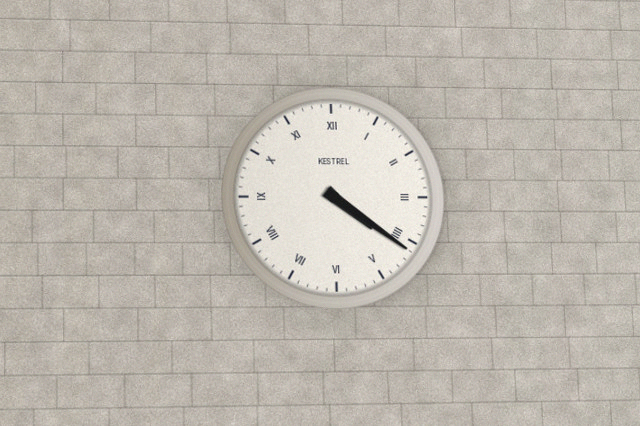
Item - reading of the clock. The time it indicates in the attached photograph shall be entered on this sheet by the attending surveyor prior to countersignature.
4:21
